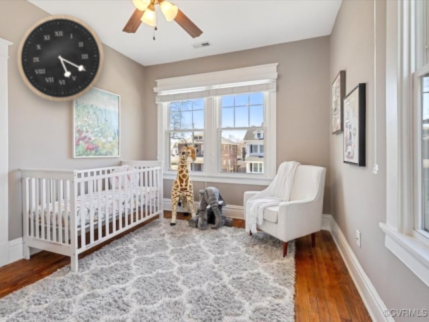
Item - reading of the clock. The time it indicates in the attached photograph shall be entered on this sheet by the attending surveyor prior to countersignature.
5:20
